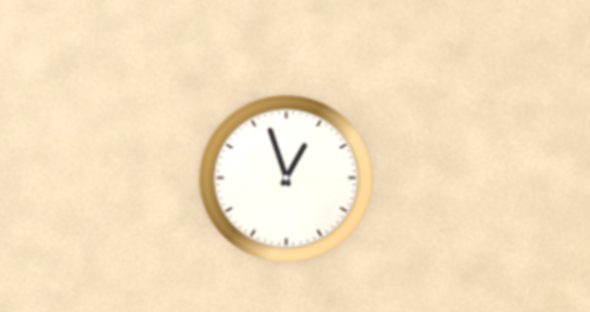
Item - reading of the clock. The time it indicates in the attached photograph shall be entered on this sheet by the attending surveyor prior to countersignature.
12:57
